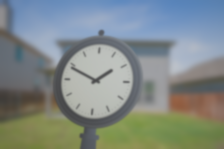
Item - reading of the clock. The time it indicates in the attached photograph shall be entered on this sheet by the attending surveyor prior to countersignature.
1:49
